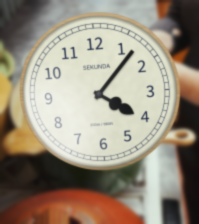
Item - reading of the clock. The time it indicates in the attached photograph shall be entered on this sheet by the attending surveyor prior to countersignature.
4:07
